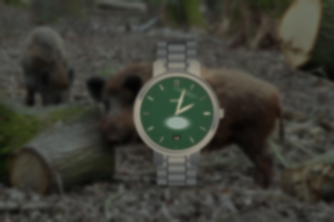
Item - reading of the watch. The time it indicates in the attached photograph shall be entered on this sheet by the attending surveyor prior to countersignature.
2:03
